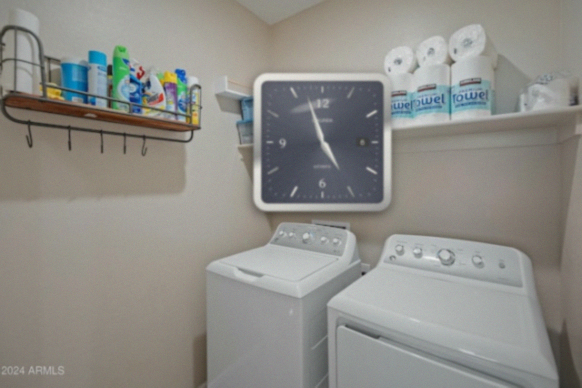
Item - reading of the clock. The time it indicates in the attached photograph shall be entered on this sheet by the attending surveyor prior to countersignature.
4:57
